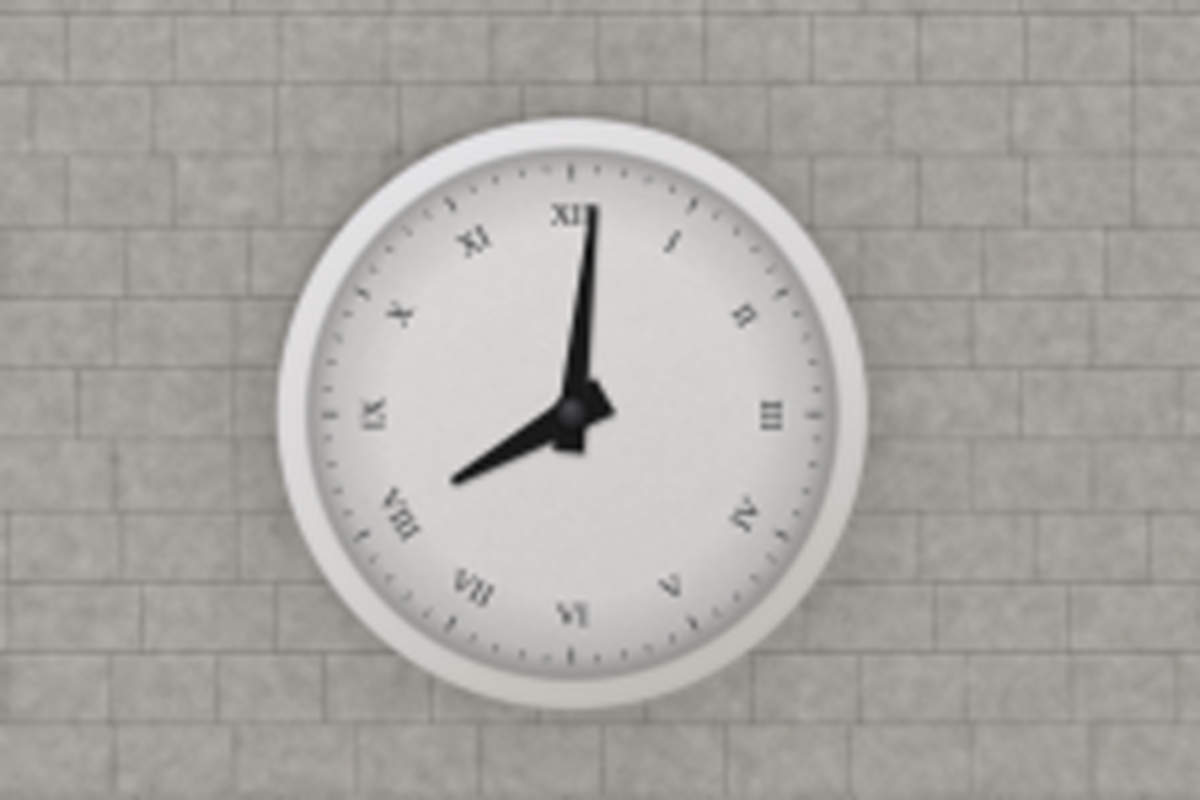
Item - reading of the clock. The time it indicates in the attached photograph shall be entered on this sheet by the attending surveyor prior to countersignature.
8:01
